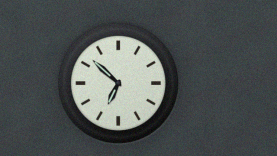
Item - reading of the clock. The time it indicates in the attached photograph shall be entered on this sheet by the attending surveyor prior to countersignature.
6:52
